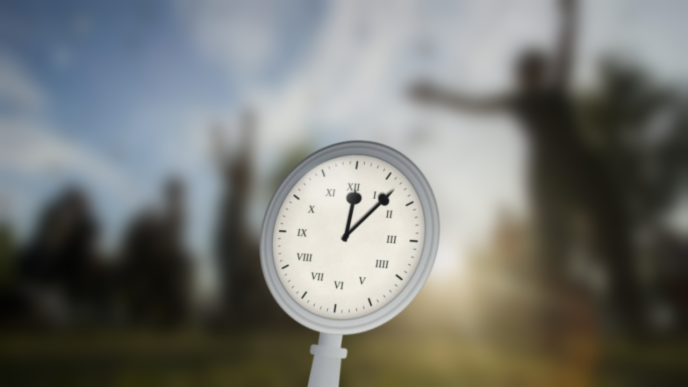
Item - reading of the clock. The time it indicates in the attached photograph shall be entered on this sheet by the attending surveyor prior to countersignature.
12:07
